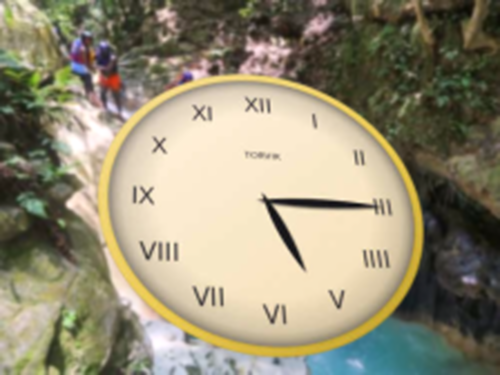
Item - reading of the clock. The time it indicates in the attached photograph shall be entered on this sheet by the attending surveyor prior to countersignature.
5:15
